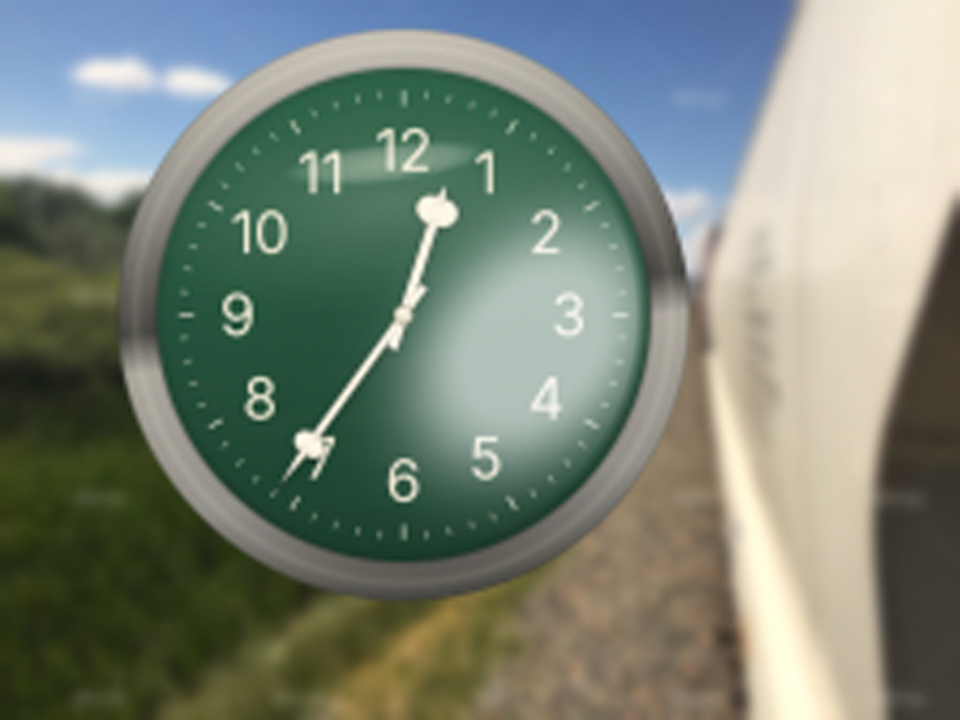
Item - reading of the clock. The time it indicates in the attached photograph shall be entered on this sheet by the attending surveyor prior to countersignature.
12:36
